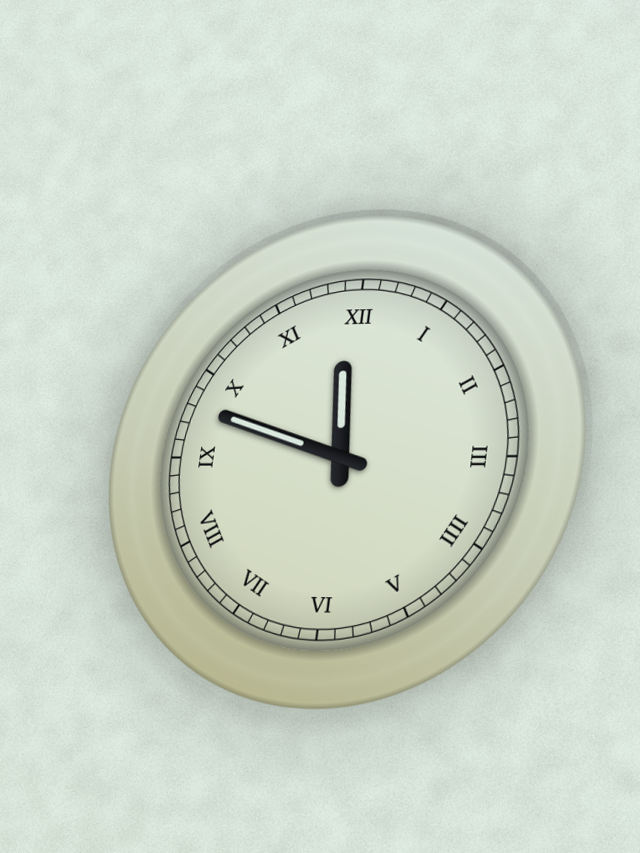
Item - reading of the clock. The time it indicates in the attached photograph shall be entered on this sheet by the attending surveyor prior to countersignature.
11:48
